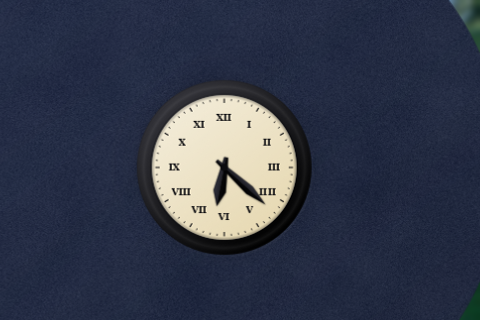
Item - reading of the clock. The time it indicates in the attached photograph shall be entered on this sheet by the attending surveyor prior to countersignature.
6:22
